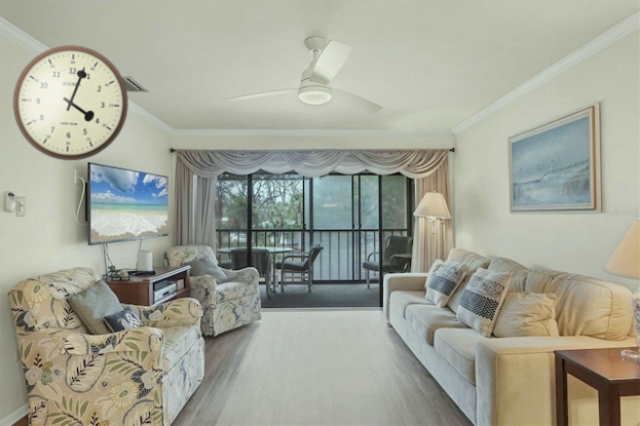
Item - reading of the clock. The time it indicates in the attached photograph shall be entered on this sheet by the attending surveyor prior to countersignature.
4:03
